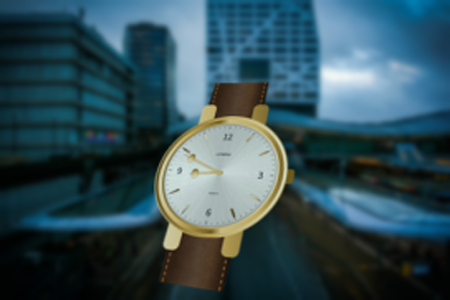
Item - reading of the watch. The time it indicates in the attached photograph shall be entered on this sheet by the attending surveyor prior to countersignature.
8:49
